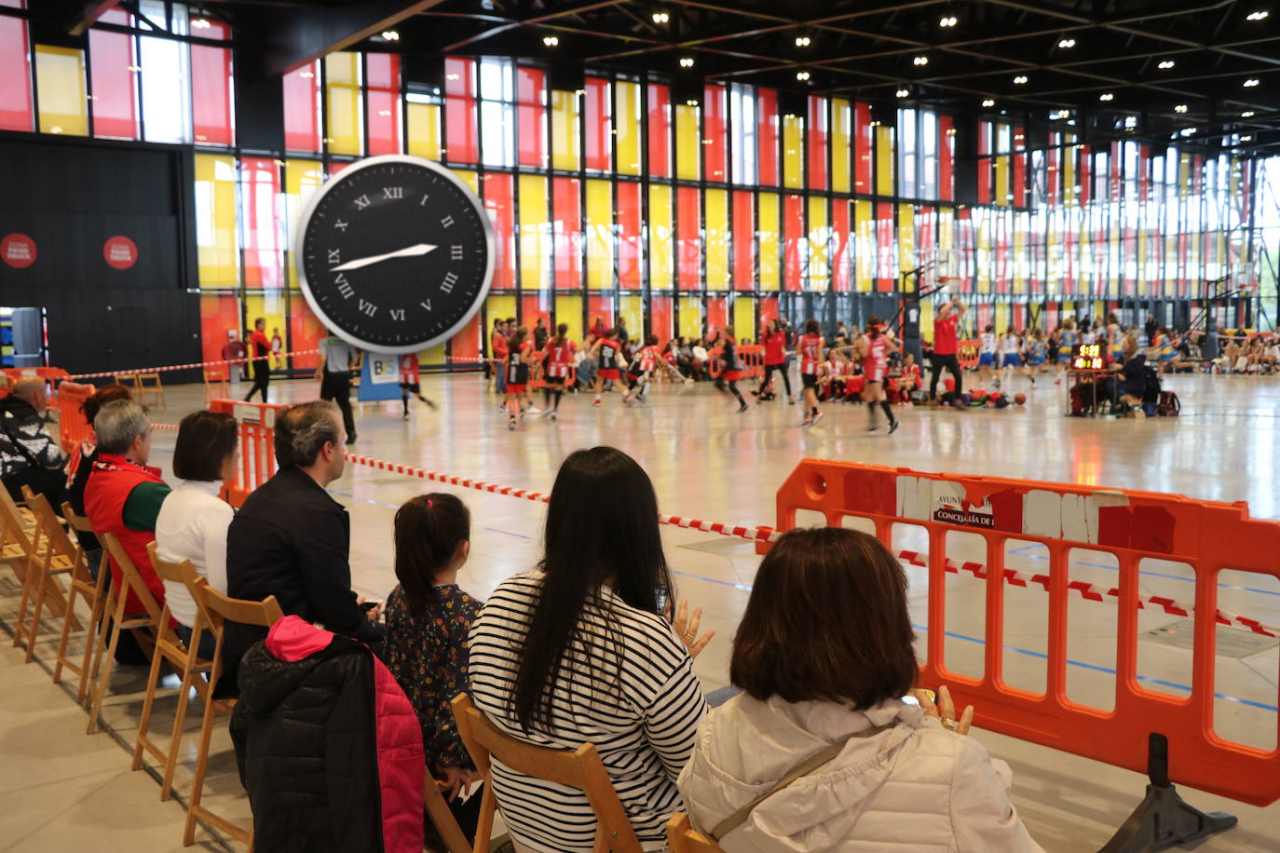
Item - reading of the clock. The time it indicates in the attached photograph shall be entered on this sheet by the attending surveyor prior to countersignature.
2:43
